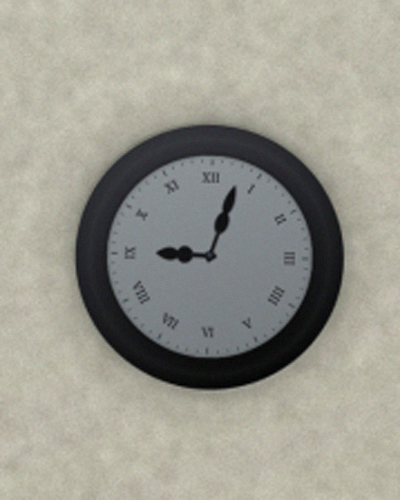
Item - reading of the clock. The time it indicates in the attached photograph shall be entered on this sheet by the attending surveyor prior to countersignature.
9:03
